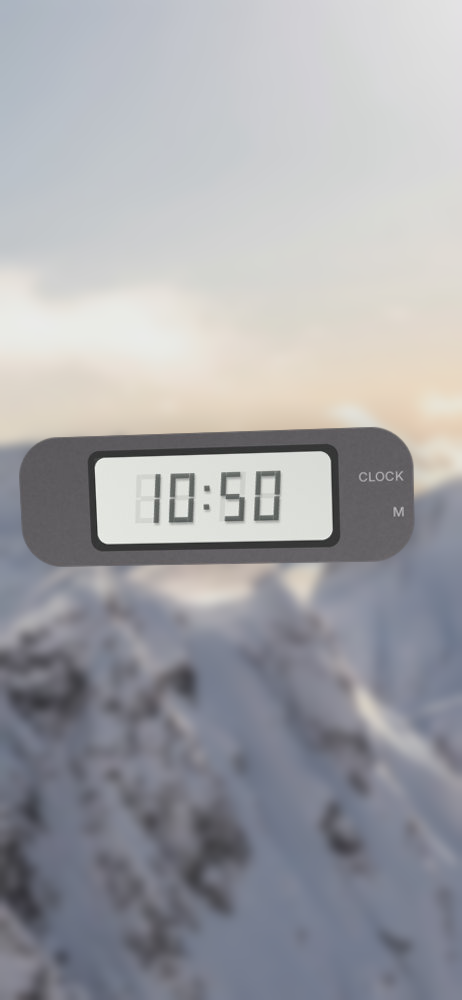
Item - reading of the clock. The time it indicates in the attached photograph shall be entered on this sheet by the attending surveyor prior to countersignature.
10:50
